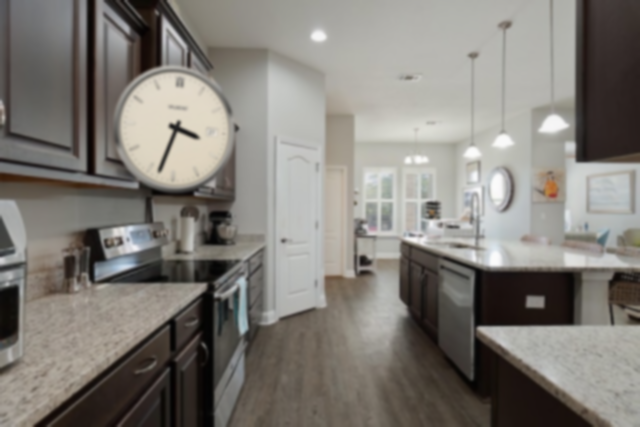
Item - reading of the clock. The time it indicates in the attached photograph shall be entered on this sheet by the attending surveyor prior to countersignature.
3:33
